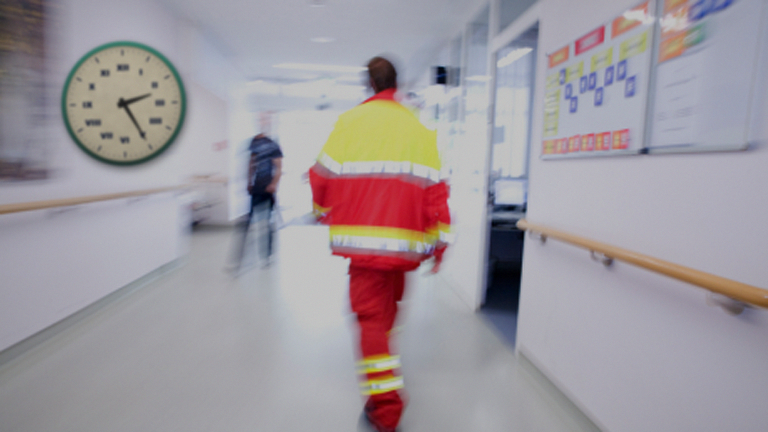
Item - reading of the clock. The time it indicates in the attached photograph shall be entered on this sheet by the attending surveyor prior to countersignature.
2:25
